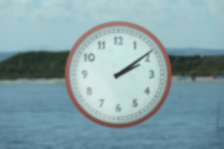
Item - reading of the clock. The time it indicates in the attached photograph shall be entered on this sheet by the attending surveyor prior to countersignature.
2:09
